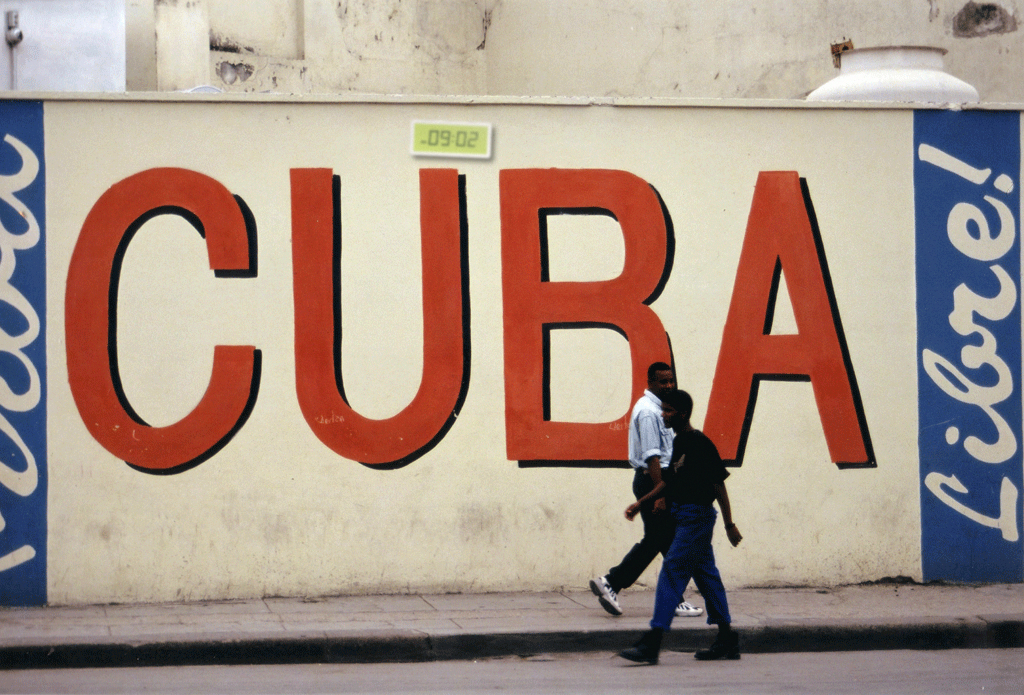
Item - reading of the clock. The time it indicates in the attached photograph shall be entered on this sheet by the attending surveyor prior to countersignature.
9:02
